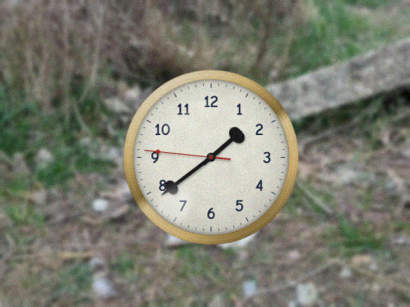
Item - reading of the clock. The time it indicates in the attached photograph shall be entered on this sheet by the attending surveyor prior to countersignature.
1:38:46
